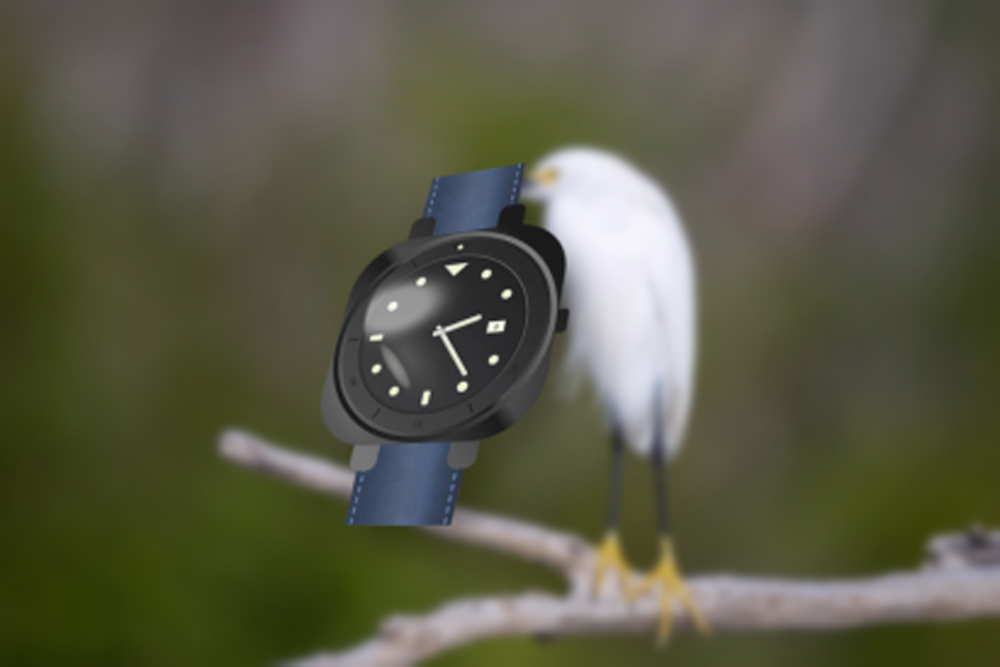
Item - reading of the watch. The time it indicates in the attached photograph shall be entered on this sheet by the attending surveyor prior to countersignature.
2:24
